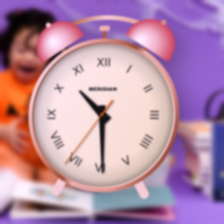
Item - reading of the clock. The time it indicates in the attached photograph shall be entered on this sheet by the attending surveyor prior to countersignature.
10:29:36
